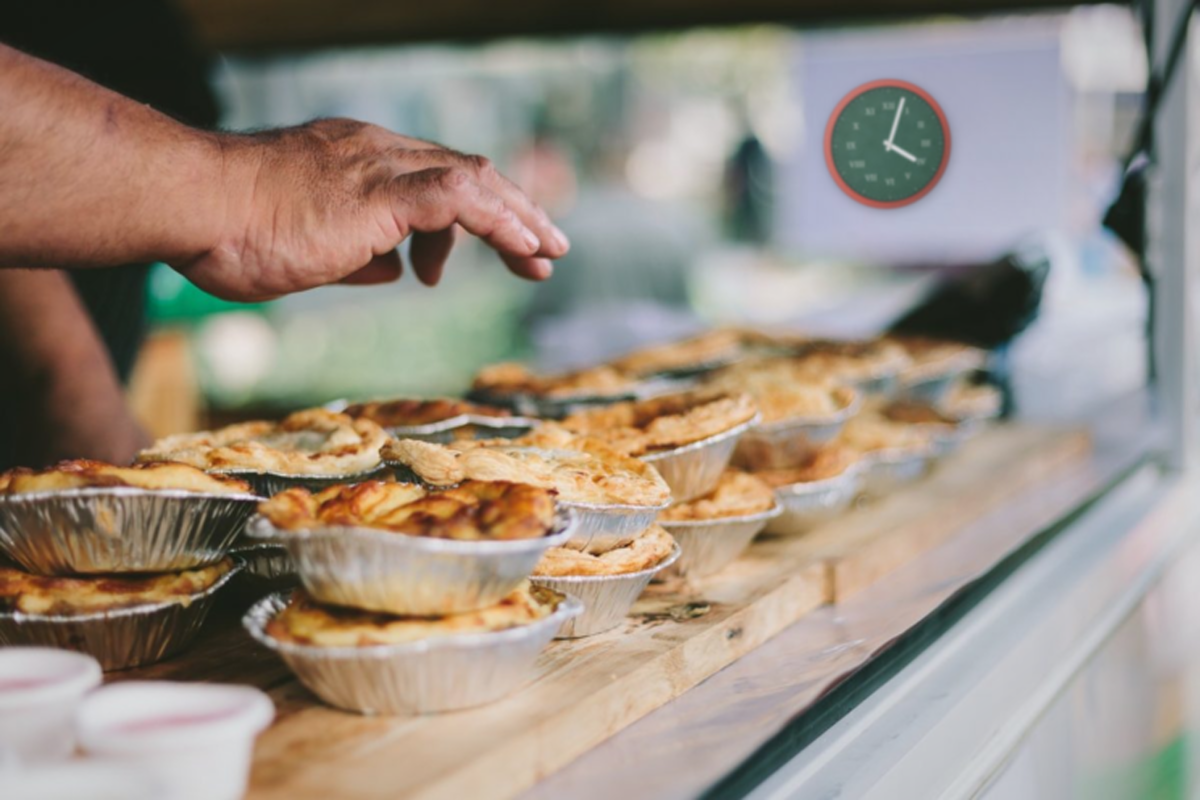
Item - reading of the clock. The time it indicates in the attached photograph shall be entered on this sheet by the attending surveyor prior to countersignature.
4:03
